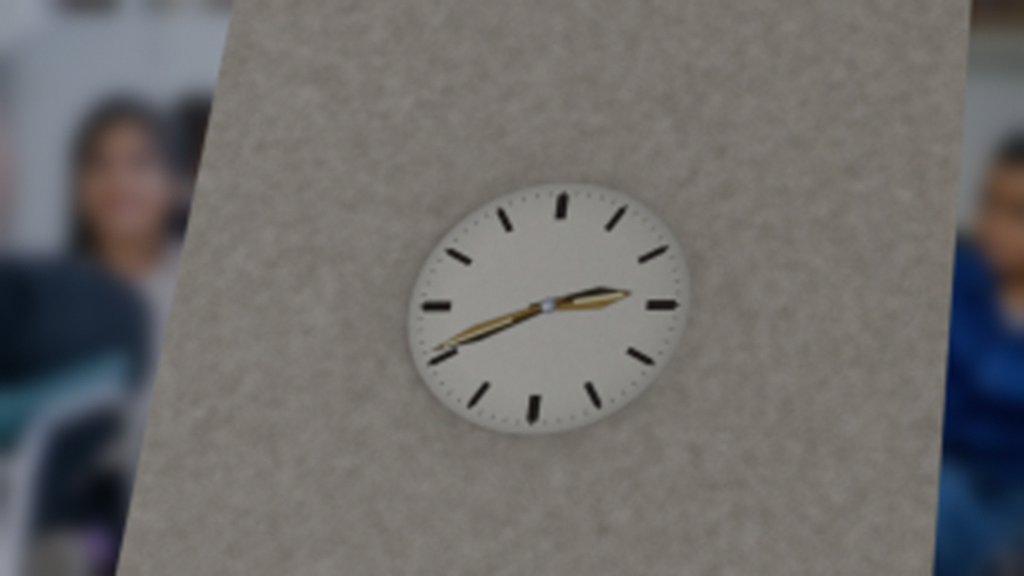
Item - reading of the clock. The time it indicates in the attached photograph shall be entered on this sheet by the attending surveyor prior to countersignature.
2:41
